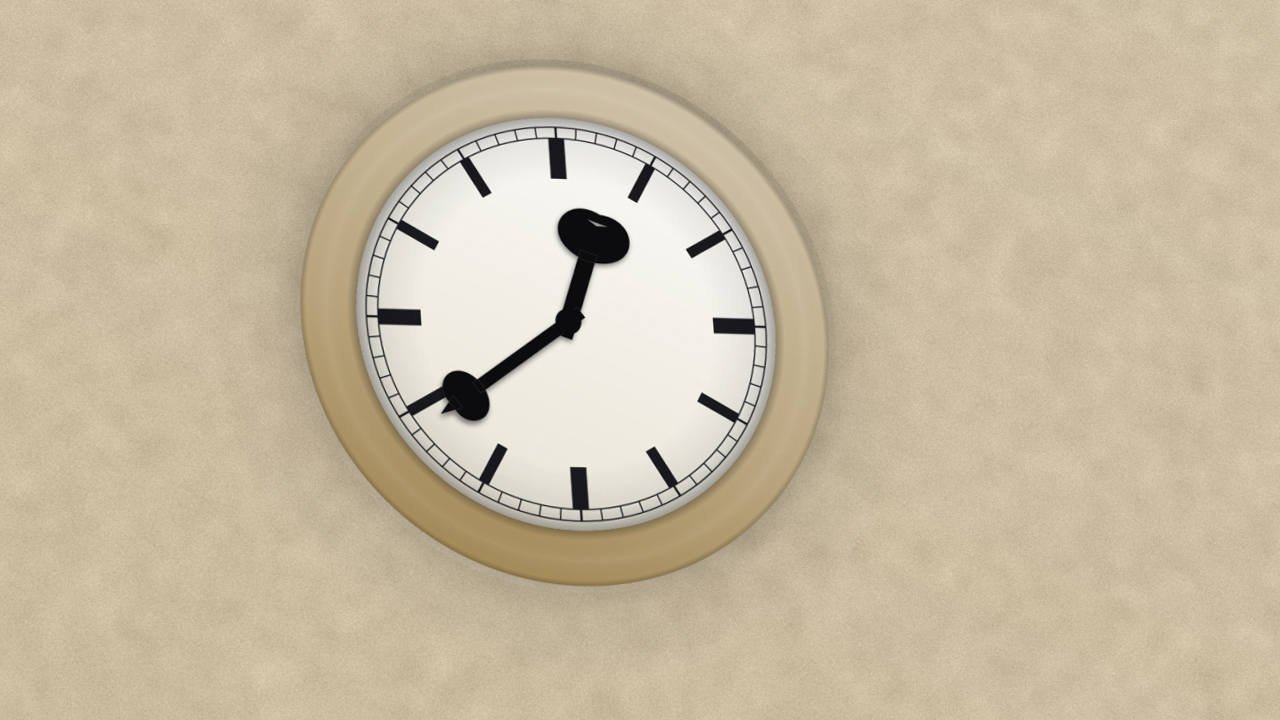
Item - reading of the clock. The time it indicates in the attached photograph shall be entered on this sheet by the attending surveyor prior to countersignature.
12:39
